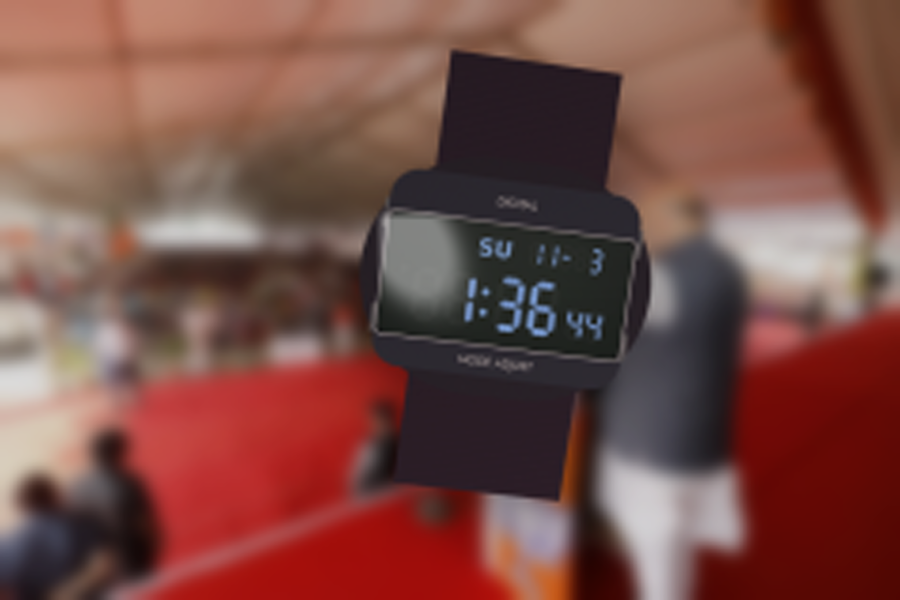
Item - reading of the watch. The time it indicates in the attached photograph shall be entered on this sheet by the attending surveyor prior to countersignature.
1:36:44
